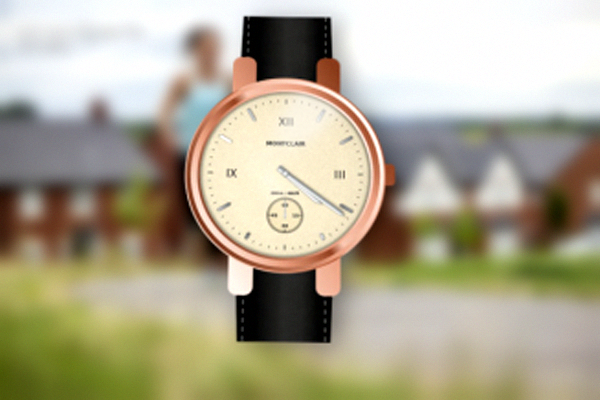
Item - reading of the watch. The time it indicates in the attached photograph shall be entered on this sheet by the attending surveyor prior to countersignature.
4:21
